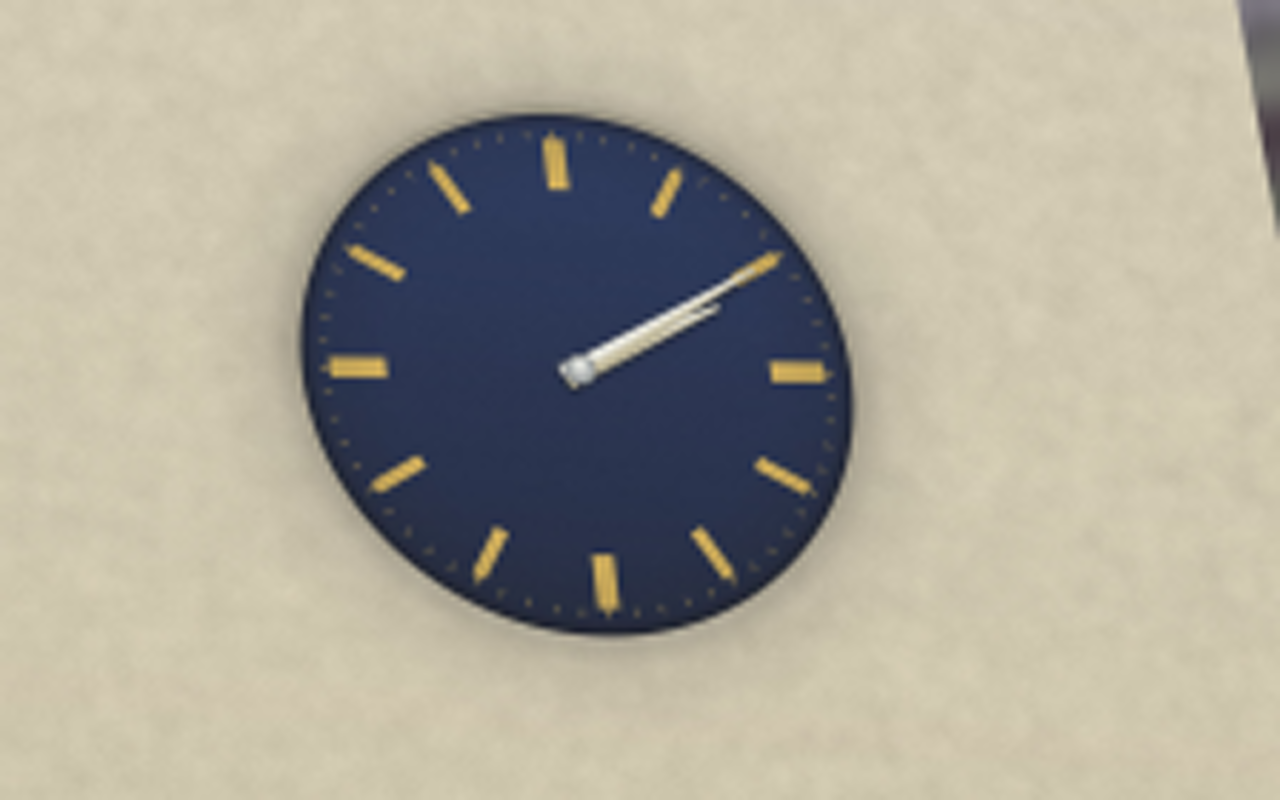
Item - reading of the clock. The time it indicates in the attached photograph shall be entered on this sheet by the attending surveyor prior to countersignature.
2:10
